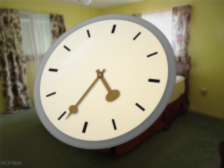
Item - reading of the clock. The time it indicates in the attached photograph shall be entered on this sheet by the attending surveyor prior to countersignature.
4:34
